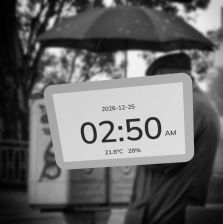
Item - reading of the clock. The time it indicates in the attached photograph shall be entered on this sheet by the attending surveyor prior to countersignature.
2:50
